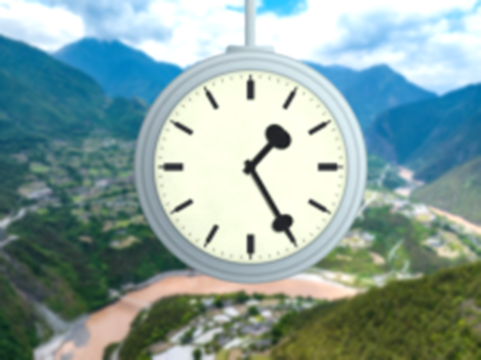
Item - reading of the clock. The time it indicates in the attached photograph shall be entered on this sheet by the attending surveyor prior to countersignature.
1:25
